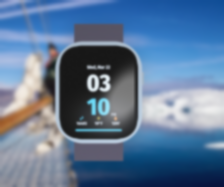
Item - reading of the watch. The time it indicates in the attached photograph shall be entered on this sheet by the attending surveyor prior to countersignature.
3:10
